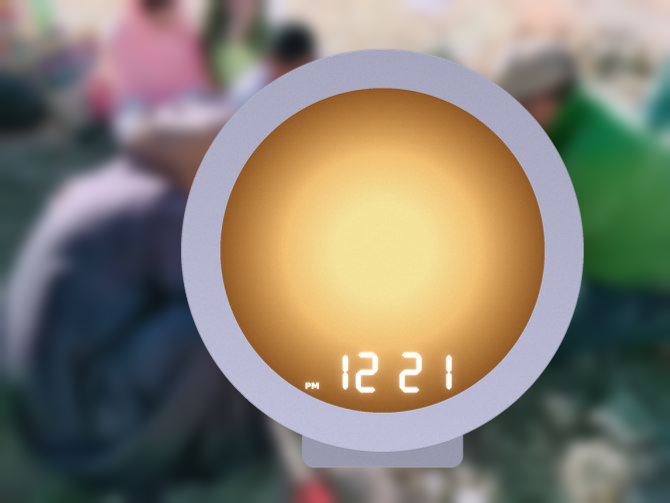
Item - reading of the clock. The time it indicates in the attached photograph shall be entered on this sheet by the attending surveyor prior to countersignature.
12:21
